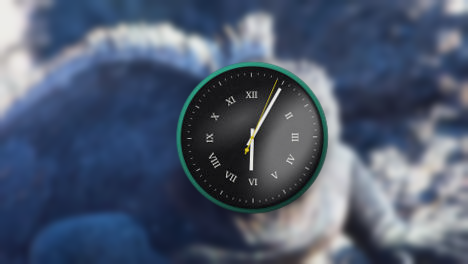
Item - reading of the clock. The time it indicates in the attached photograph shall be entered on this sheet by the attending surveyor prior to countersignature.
6:05:04
